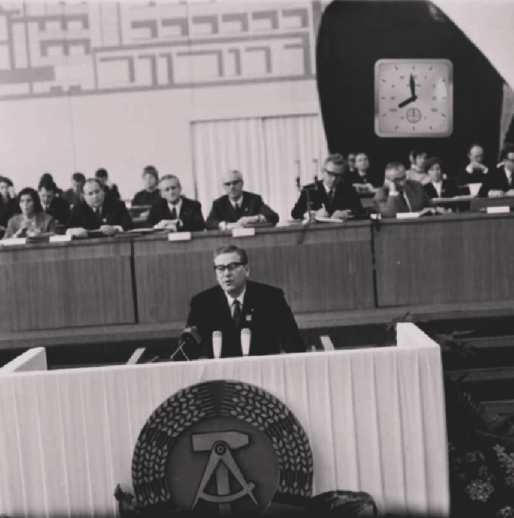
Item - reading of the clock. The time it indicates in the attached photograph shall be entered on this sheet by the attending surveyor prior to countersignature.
7:59
